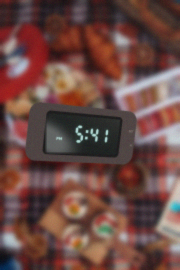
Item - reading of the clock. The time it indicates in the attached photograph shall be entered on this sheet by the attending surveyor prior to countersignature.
5:41
